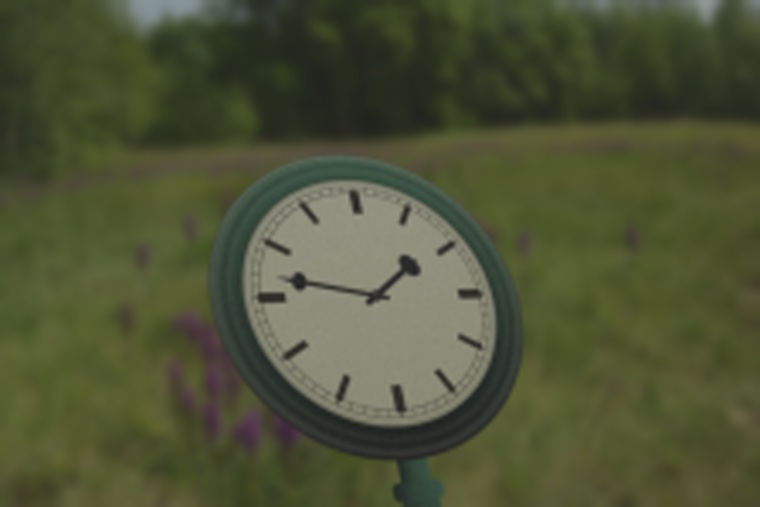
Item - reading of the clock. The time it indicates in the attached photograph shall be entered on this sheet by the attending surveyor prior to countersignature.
1:47
